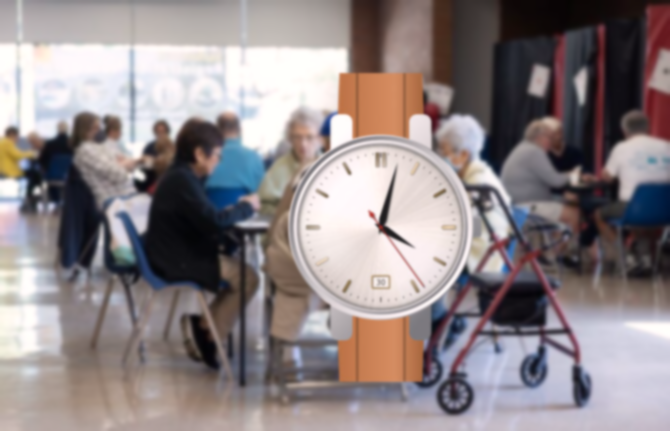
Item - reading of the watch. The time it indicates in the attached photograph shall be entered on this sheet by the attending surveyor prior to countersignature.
4:02:24
